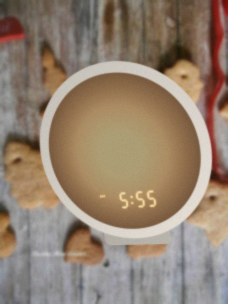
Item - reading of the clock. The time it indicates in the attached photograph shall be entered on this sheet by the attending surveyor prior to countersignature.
5:55
